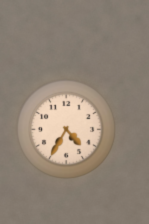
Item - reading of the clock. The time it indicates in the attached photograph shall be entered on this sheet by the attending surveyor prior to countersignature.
4:35
